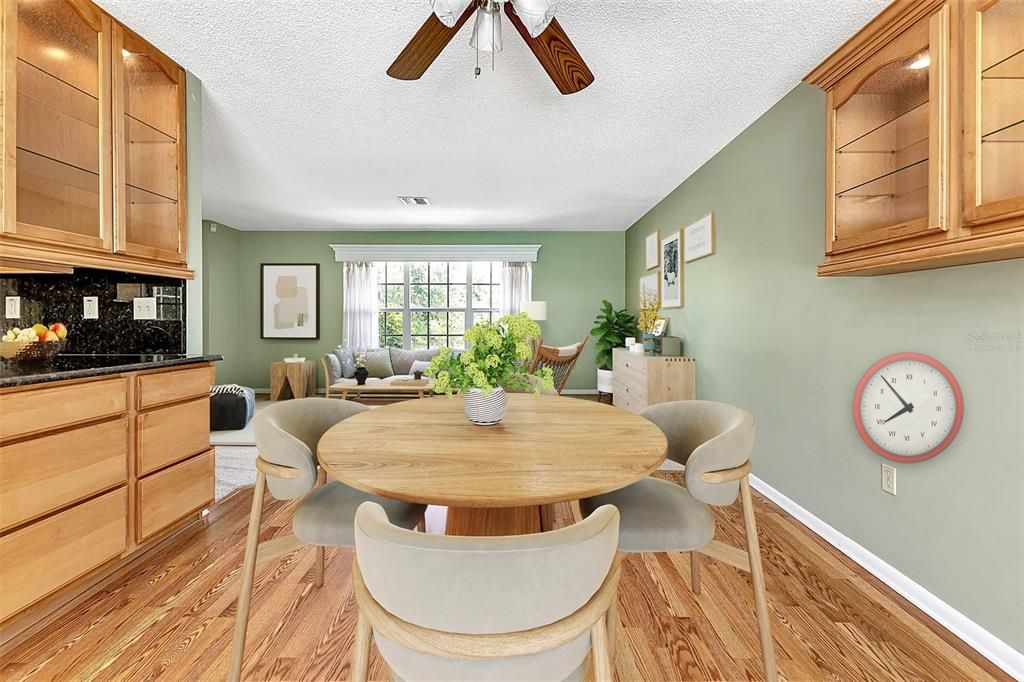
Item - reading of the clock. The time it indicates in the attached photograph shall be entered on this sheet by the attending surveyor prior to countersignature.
7:53
